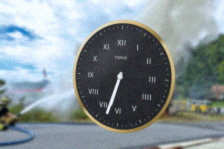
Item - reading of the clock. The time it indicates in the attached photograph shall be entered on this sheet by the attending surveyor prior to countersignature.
6:33
